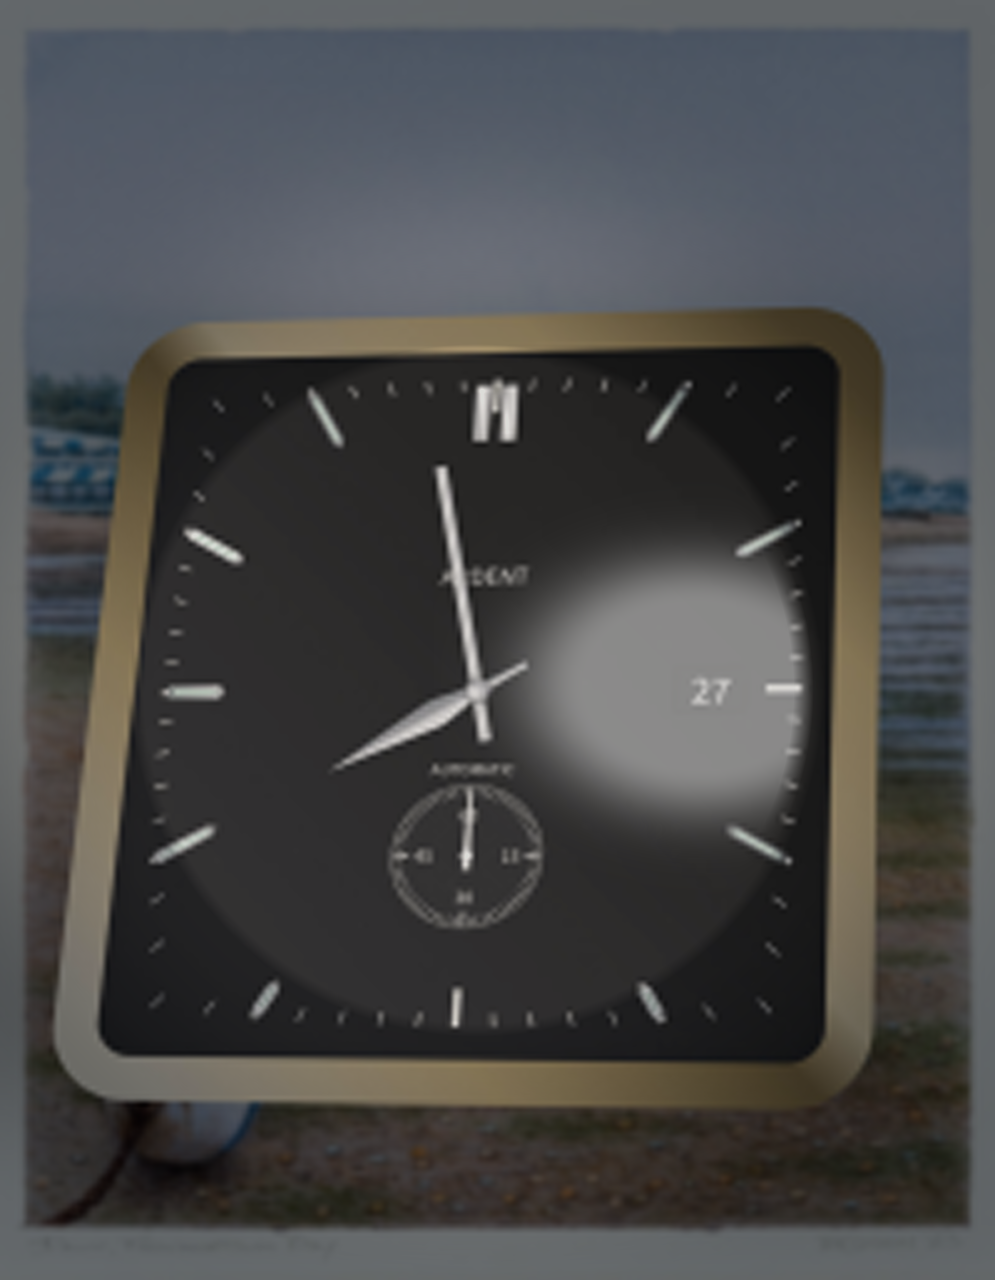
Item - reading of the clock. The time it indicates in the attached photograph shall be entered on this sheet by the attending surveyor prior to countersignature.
7:58
